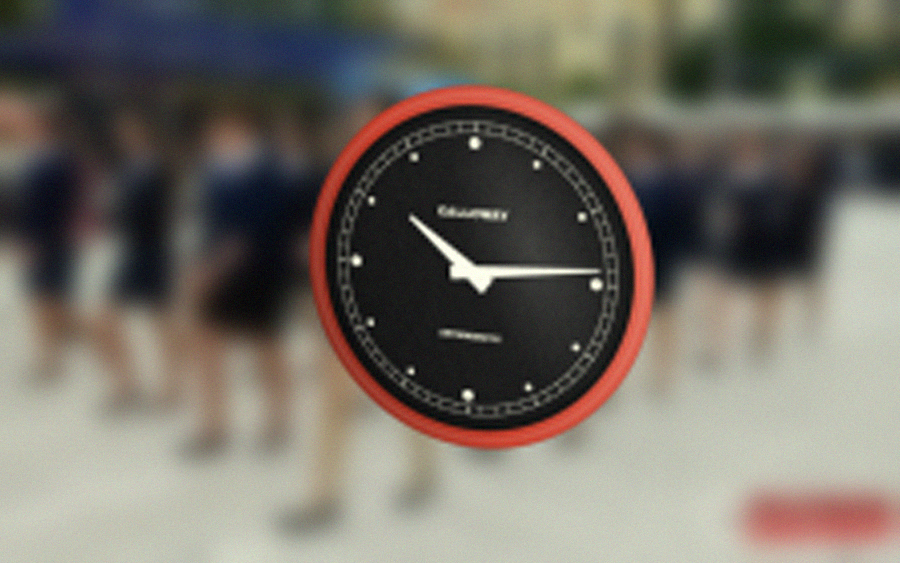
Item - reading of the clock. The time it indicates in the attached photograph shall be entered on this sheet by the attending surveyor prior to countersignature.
10:14
